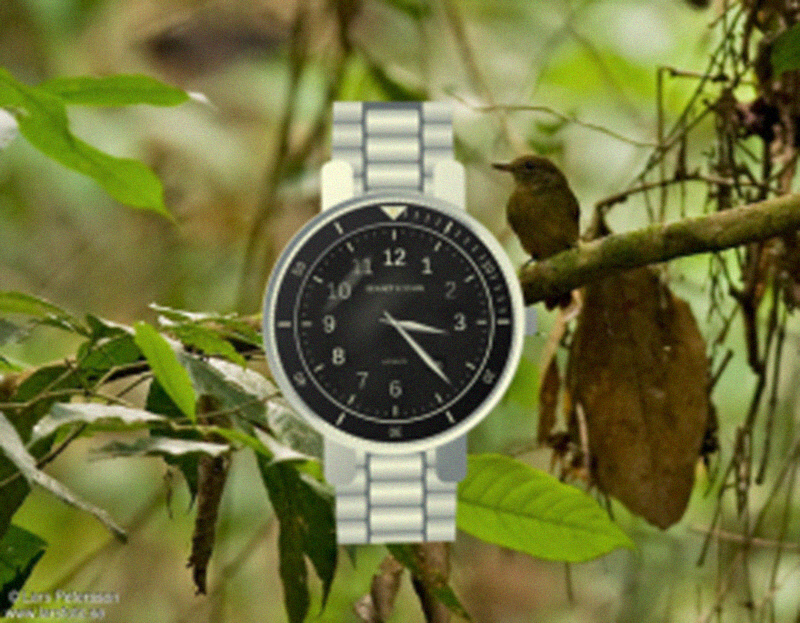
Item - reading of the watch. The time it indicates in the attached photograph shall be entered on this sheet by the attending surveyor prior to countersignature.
3:23
